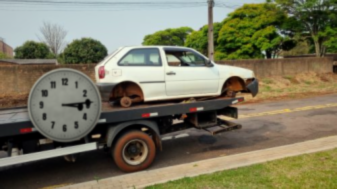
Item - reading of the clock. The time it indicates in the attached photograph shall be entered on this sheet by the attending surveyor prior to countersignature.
3:14
